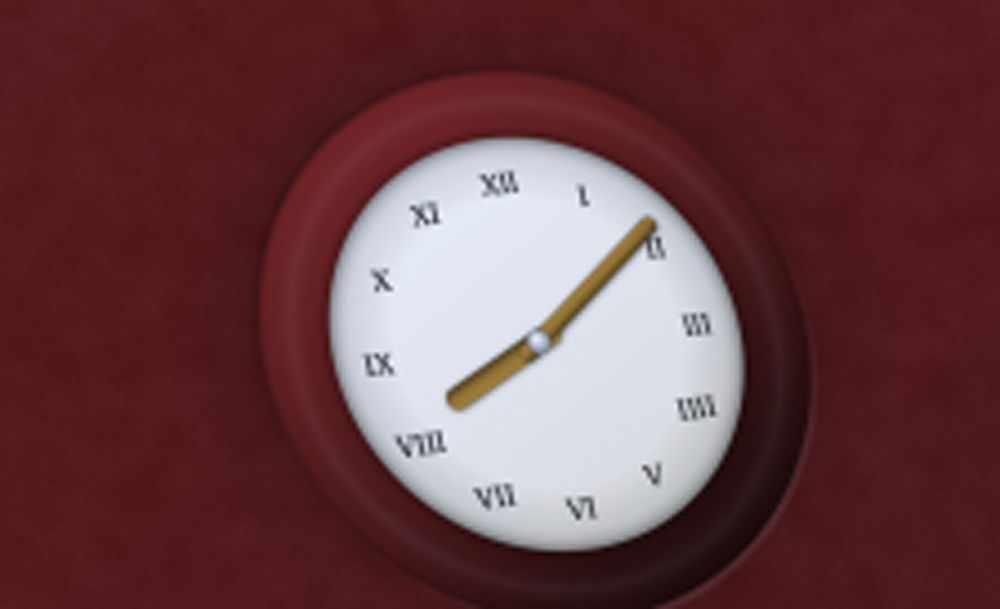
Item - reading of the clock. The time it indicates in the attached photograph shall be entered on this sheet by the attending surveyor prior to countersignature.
8:09
